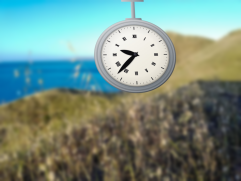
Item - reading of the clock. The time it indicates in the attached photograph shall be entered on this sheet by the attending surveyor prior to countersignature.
9:37
